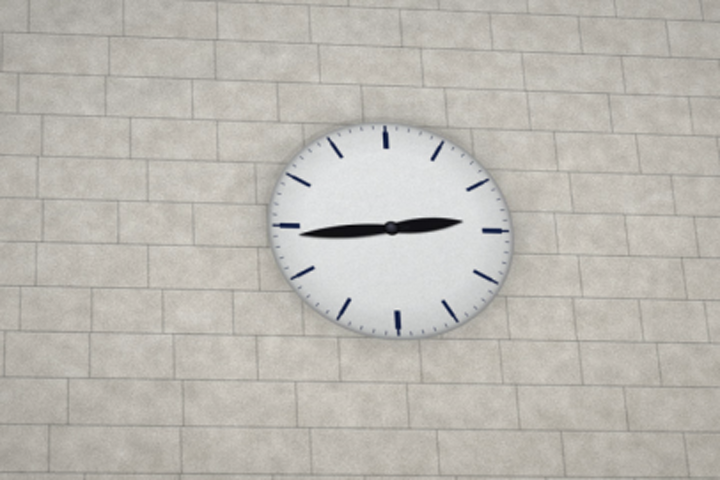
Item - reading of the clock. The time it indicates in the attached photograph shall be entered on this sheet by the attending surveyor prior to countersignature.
2:44
